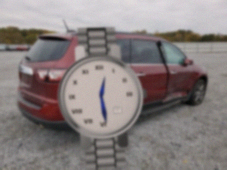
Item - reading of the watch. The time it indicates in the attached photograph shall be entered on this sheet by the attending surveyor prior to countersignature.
12:29
